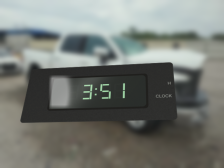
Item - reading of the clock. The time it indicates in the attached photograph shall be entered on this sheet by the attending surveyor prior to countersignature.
3:51
